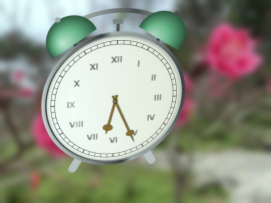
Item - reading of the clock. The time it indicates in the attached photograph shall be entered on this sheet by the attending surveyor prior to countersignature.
6:26
